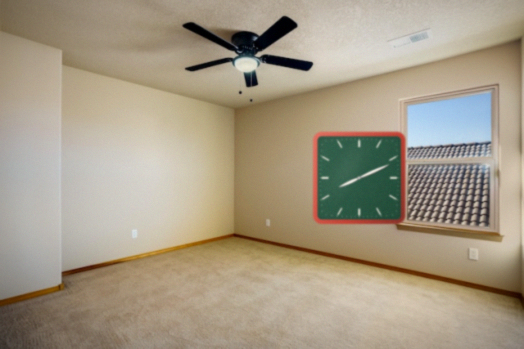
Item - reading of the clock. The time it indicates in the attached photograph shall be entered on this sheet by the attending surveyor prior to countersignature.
8:11
